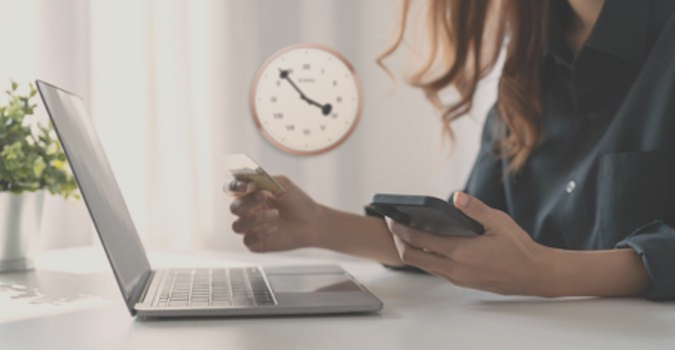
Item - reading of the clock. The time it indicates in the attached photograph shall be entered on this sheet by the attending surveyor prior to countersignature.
3:53
